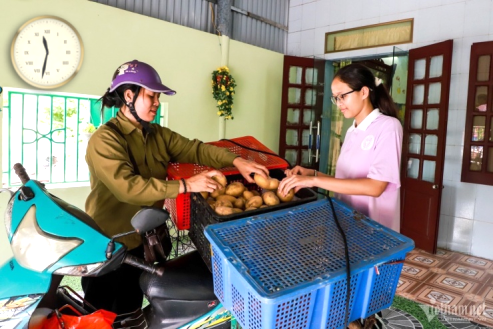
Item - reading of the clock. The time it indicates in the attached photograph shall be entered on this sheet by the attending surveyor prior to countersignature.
11:32
